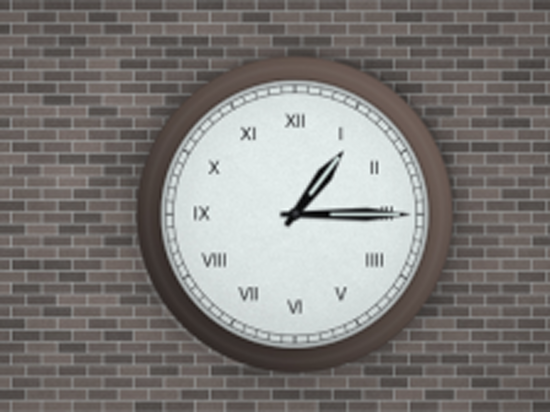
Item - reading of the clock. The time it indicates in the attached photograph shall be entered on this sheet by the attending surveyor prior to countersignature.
1:15
